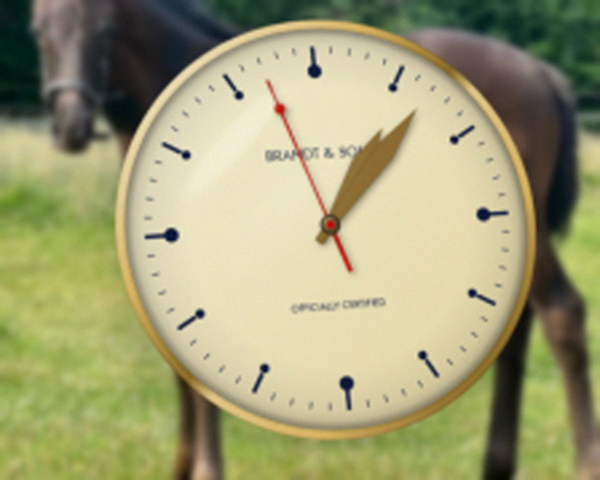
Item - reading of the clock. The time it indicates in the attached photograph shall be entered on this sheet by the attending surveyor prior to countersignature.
1:06:57
